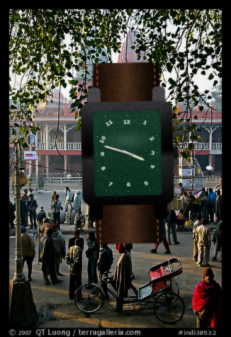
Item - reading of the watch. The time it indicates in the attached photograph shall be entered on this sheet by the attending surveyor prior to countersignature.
3:48
